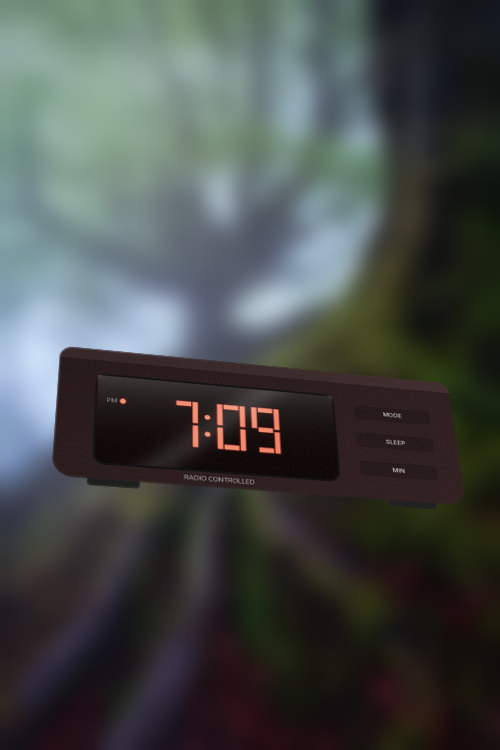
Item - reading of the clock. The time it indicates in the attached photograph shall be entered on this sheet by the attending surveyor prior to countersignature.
7:09
